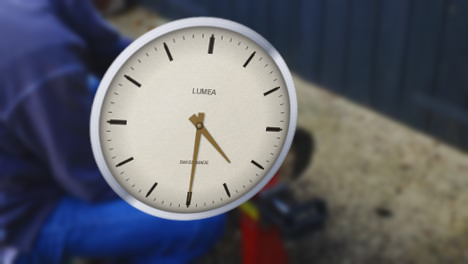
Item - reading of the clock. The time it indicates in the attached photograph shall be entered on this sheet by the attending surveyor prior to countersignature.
4:30
